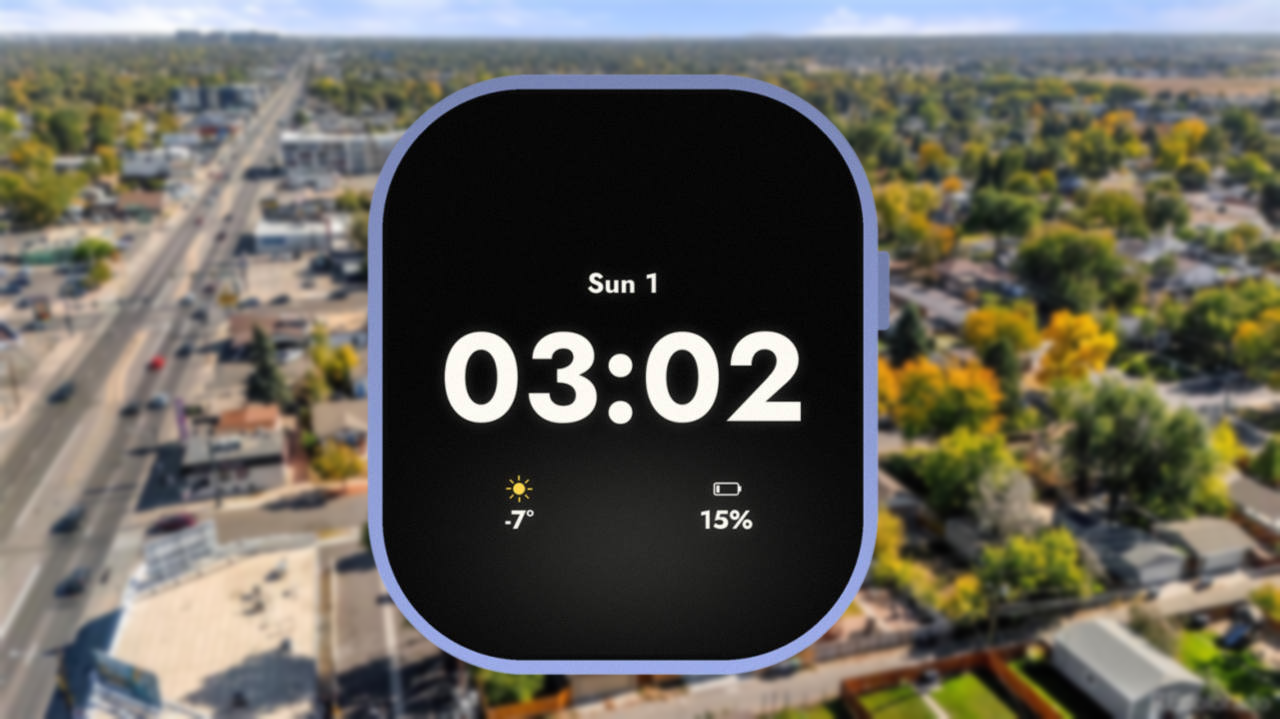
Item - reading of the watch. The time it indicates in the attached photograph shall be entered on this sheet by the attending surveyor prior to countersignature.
3:02
